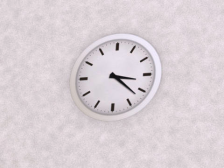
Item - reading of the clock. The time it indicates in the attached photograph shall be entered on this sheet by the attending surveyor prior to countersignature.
3:22
